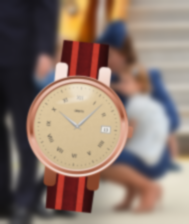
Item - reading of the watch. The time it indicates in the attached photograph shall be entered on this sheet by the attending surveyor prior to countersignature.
10:07
